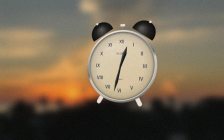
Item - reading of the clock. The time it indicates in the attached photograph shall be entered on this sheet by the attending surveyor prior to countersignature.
12:32
